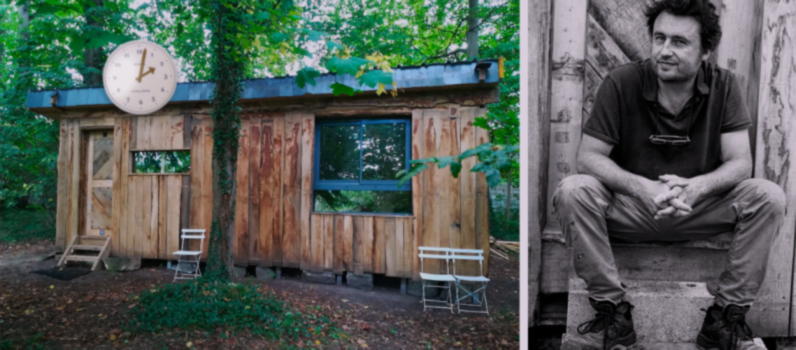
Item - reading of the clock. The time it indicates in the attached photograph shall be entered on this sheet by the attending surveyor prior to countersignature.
2:02
